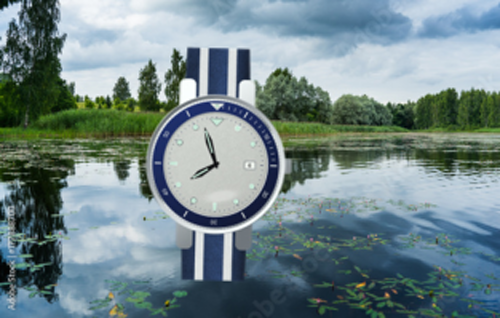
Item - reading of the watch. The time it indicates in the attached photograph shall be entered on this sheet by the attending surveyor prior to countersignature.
7:57
